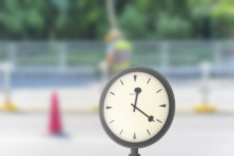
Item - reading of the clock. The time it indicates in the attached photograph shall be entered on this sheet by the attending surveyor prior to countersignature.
12:21
